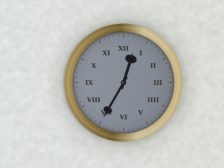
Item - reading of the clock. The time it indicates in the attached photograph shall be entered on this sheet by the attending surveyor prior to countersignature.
12:35
